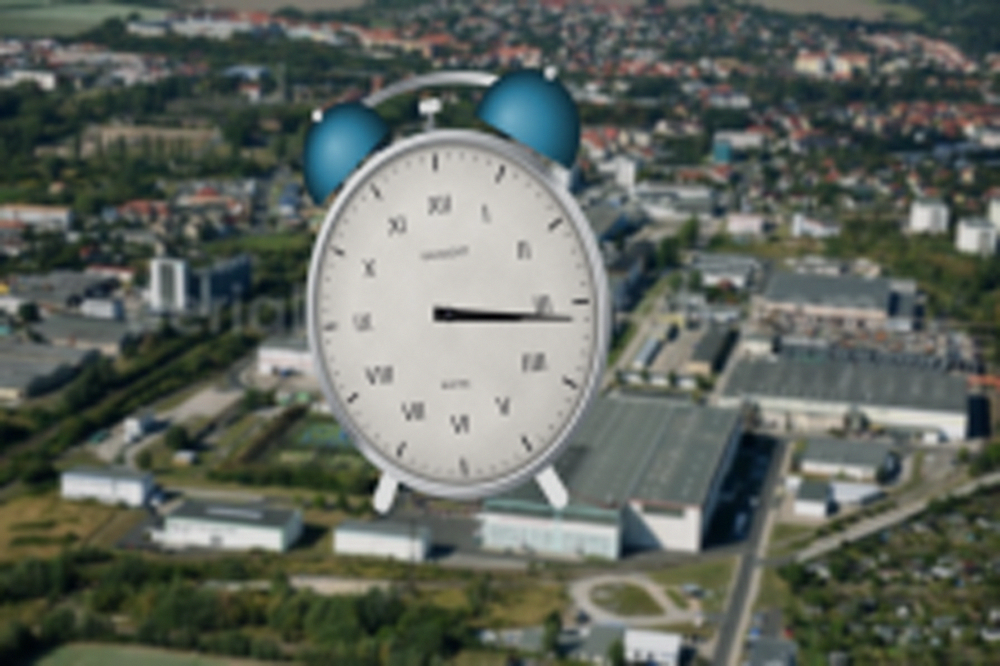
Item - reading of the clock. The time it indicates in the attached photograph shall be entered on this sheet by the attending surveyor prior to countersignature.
3:16
